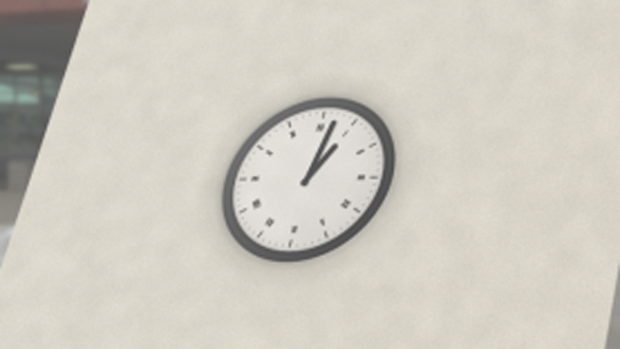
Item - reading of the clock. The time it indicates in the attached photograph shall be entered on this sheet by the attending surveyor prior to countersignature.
1:02
